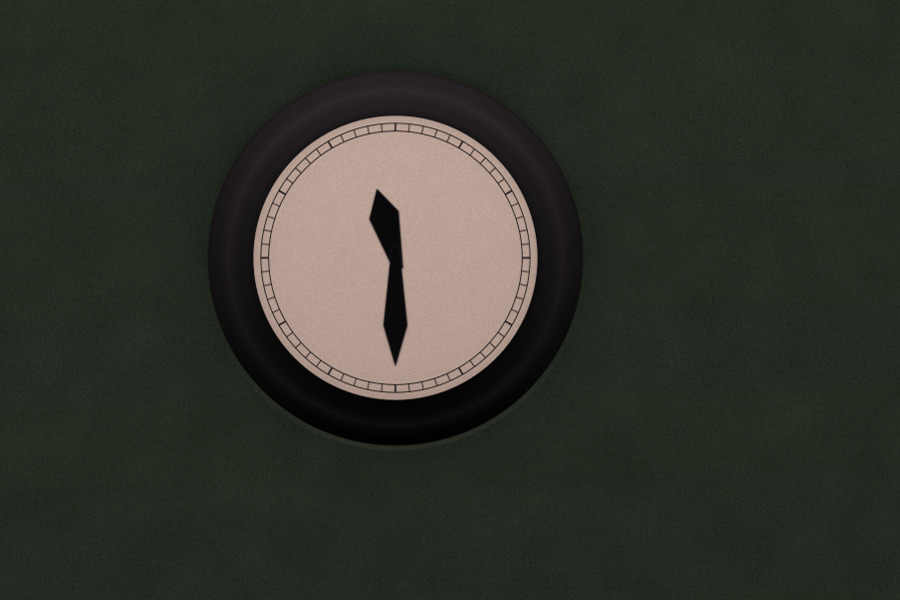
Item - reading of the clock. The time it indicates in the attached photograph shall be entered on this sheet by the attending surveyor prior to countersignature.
11:30
